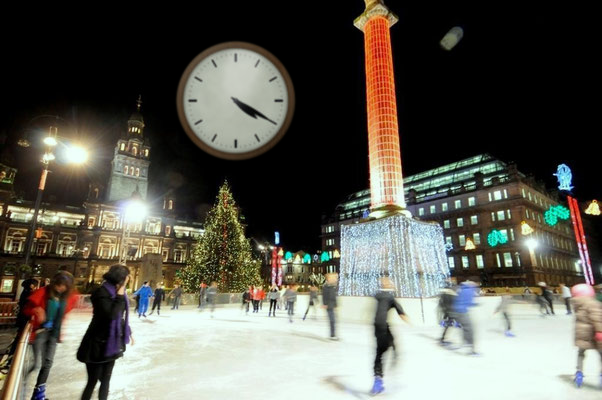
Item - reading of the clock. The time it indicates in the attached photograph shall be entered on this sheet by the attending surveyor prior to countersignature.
4:20
